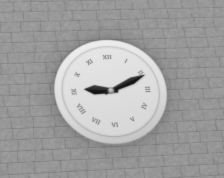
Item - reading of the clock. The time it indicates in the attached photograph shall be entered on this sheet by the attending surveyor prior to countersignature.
9:11
